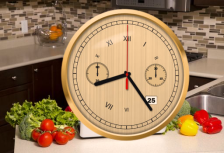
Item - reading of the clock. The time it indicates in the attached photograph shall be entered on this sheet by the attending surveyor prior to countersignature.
8:24
